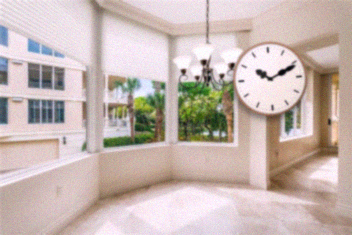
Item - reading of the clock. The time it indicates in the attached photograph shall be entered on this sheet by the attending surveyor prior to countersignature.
10:11
